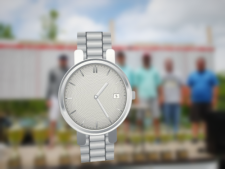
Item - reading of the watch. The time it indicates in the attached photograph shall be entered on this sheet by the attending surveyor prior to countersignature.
1:25
